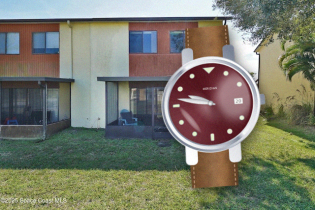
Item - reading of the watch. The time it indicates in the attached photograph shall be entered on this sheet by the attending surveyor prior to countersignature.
9:47
